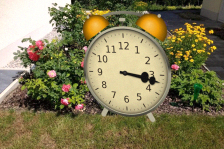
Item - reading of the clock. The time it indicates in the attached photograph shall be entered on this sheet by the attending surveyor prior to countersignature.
3:17
